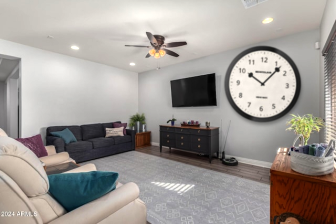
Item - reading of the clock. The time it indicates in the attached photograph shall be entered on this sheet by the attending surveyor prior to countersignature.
10:07
